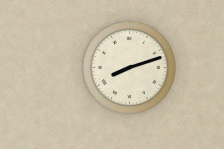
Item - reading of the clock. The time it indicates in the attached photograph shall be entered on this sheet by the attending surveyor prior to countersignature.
8:12
